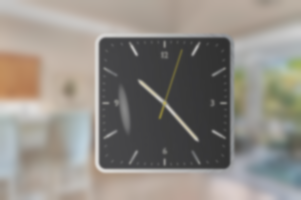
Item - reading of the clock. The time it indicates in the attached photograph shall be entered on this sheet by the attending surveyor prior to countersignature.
10:23:03
